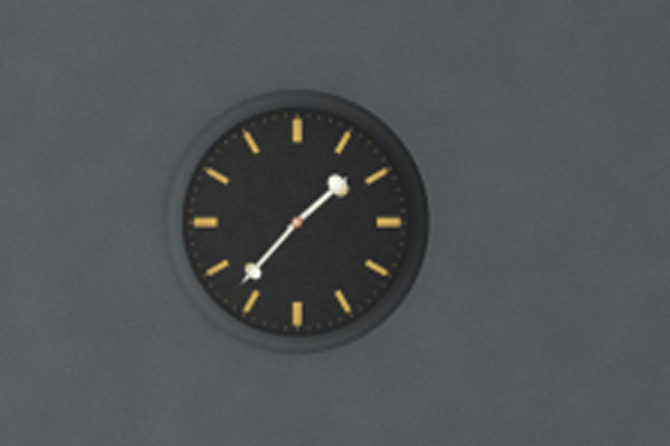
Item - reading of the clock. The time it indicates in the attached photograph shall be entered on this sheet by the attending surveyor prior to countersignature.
1:37
